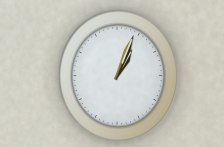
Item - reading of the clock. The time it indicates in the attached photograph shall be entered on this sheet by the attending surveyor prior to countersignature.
1:04
